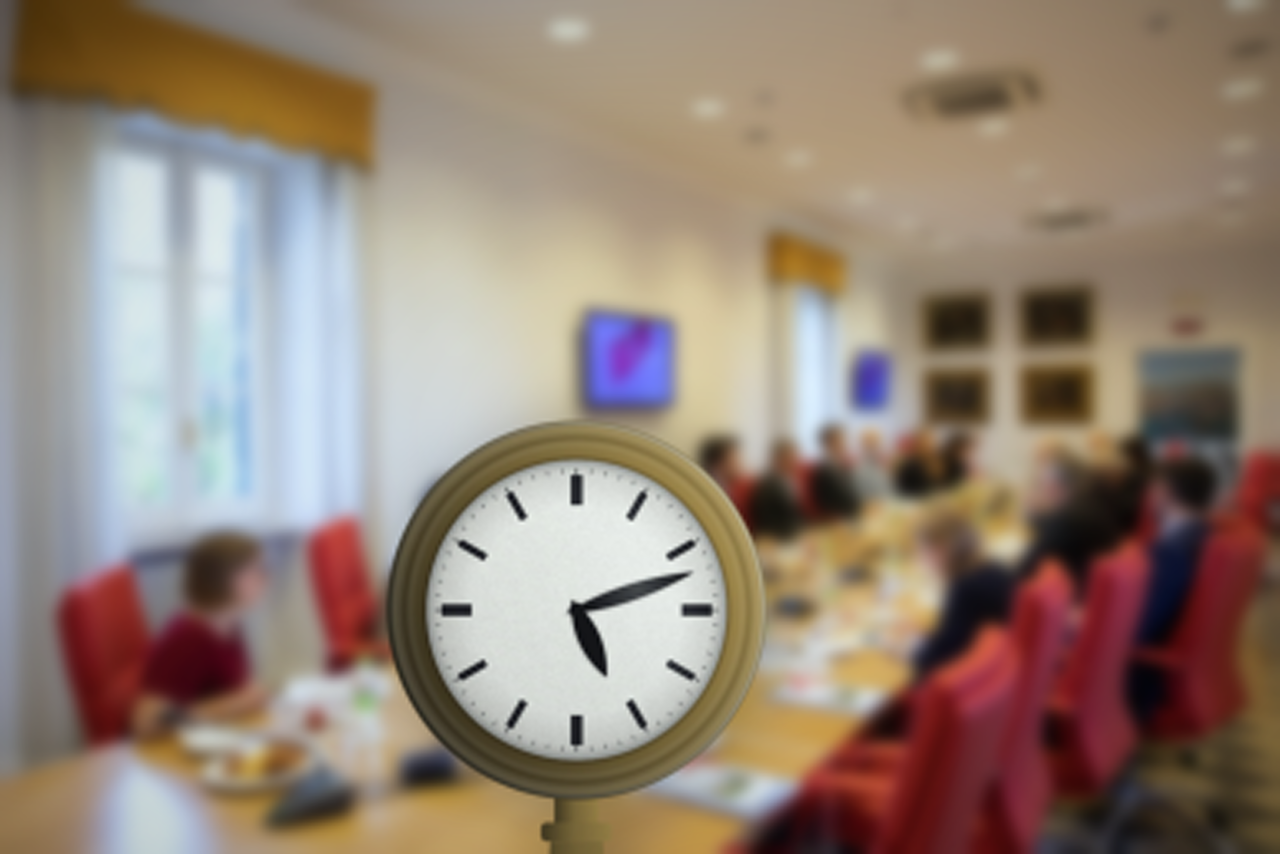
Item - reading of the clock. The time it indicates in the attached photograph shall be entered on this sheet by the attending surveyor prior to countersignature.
5:12
